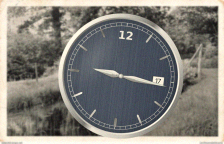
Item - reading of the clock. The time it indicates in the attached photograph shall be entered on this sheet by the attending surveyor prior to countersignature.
9:16
